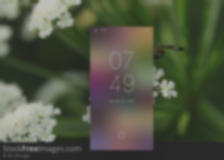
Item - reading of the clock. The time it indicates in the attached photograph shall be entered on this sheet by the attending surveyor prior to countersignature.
7:49
